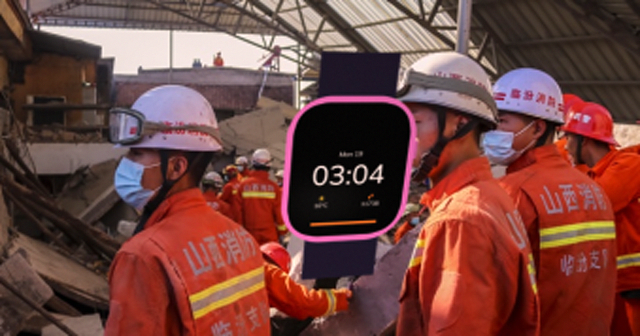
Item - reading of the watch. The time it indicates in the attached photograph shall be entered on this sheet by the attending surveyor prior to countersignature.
3:04
